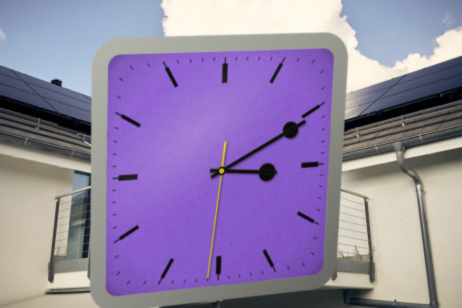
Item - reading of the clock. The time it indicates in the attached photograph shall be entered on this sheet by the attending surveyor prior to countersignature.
3:10:31
